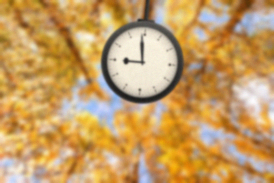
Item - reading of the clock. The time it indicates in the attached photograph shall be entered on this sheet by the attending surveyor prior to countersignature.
8:59
